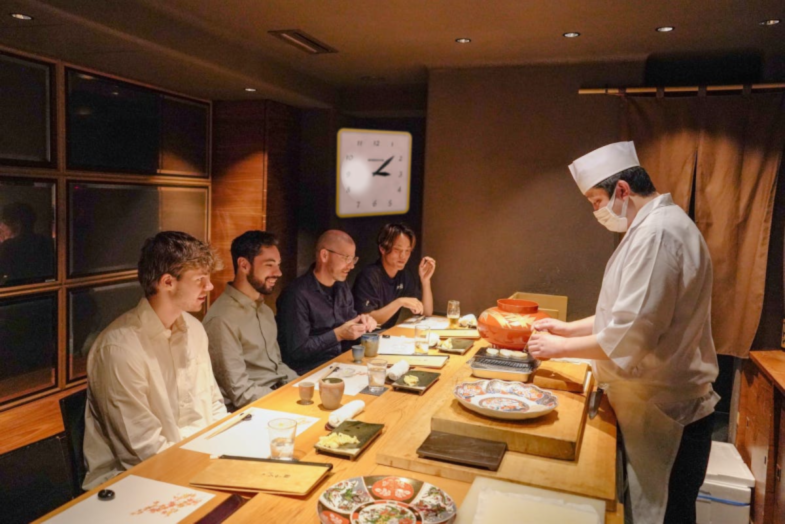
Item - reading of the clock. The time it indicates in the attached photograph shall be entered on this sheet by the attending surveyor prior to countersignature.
3:08
